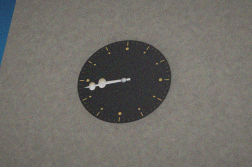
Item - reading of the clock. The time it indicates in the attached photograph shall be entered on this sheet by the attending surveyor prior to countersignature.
8:43
